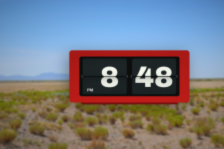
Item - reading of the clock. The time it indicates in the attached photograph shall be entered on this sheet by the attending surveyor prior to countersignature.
8:48
